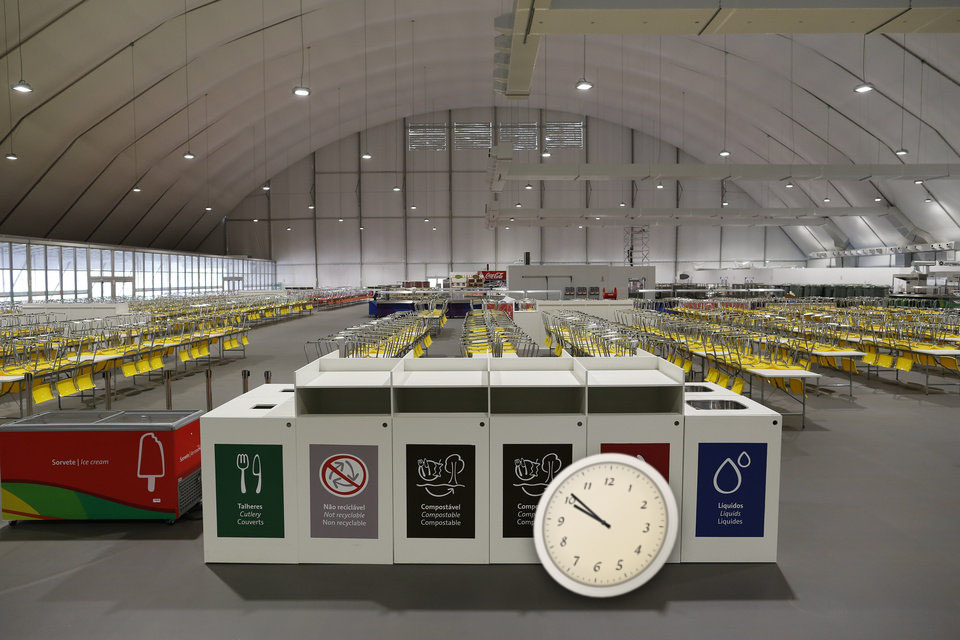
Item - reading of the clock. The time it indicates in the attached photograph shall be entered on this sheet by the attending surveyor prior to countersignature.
9:51
